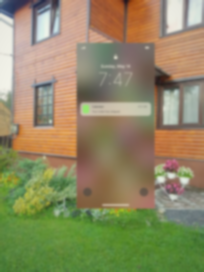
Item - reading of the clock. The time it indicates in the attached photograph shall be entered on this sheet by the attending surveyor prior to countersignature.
7:47
